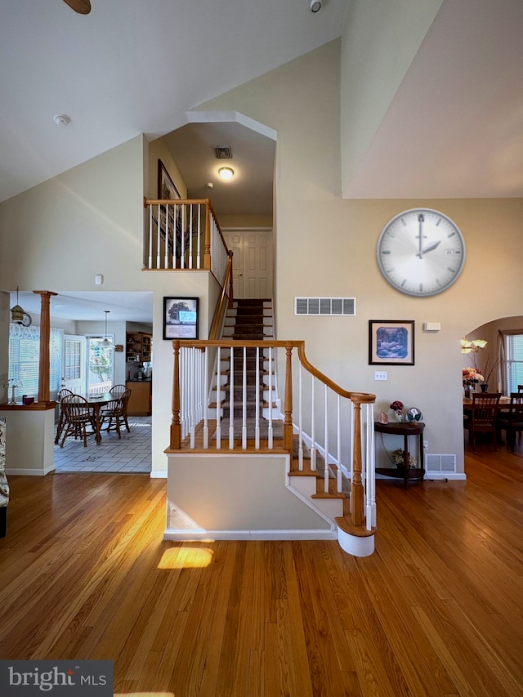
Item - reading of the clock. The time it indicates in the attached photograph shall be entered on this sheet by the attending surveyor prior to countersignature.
2:00
